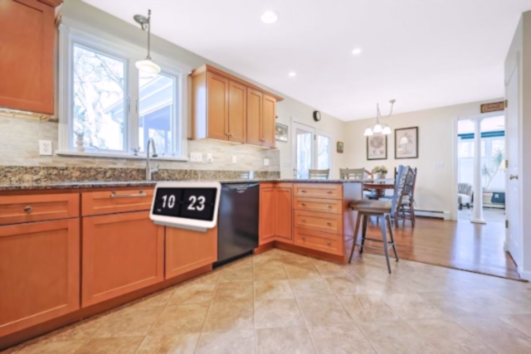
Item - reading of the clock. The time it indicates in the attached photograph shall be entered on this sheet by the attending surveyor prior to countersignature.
10:23
